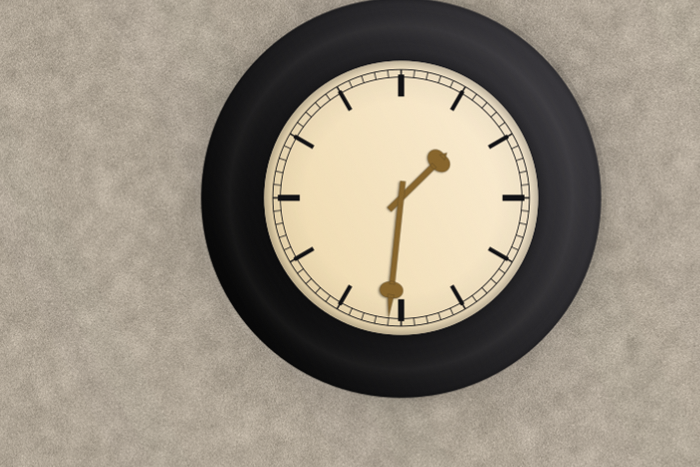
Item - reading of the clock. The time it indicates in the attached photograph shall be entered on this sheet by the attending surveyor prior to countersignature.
1:31
